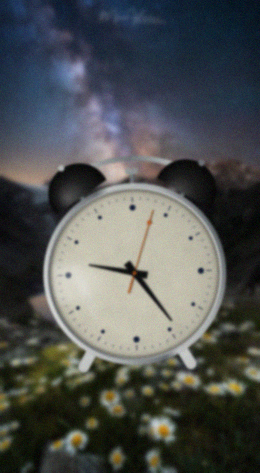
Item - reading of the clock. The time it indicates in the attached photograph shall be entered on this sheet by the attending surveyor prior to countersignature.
9:24:03
